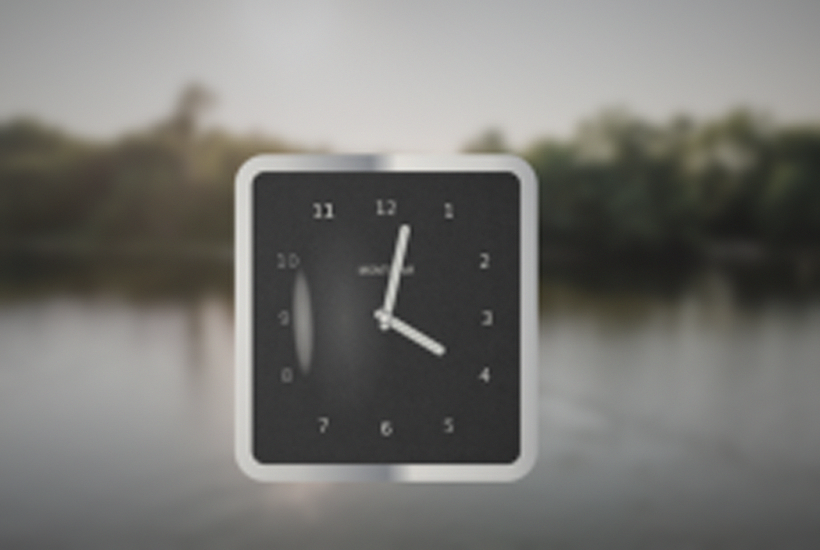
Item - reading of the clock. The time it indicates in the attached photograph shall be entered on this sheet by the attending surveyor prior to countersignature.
4:02
